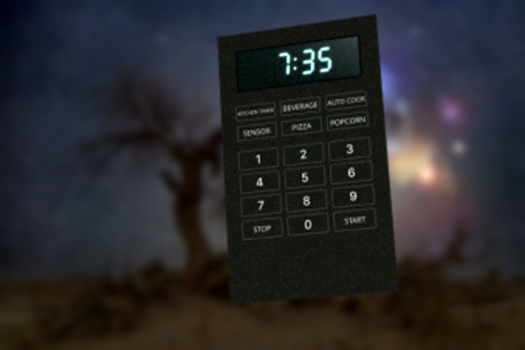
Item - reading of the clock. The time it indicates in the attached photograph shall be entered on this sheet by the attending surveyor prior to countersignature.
7:35
